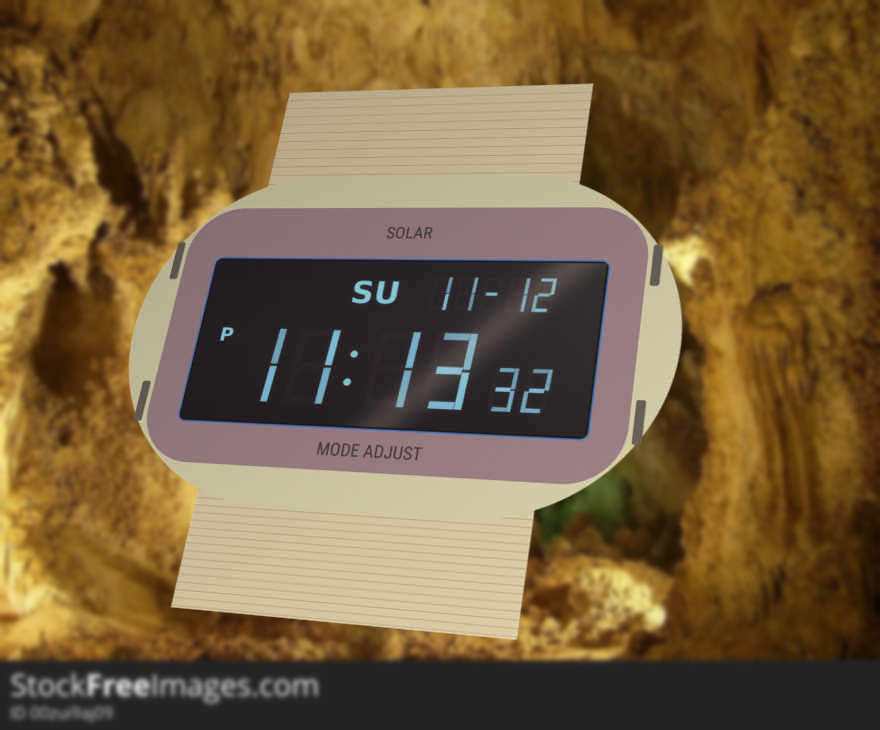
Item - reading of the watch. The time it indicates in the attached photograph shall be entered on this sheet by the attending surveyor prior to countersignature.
11:13:32
